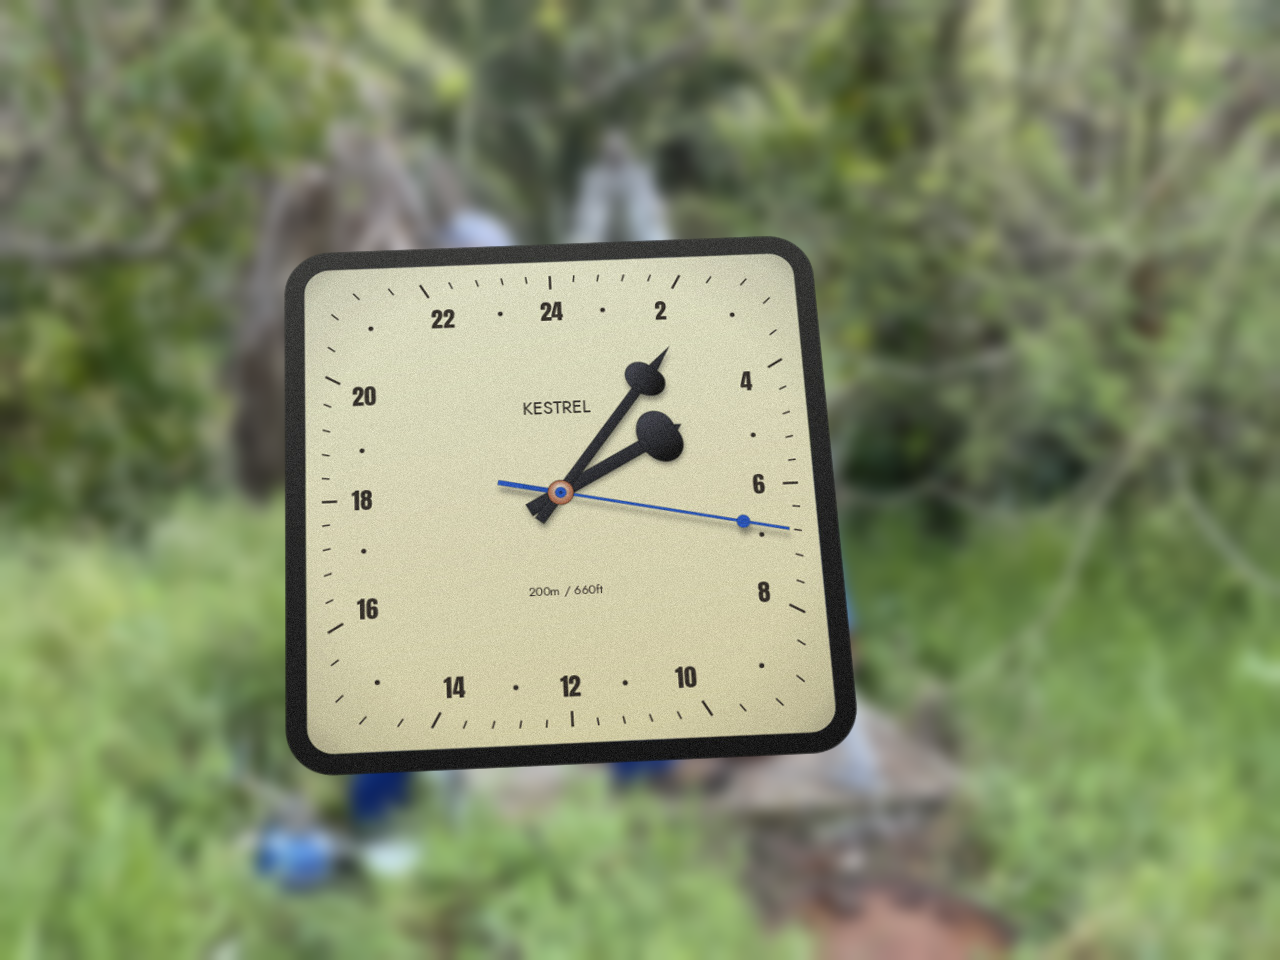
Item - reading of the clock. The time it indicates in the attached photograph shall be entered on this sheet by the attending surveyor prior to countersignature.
4:06:17
